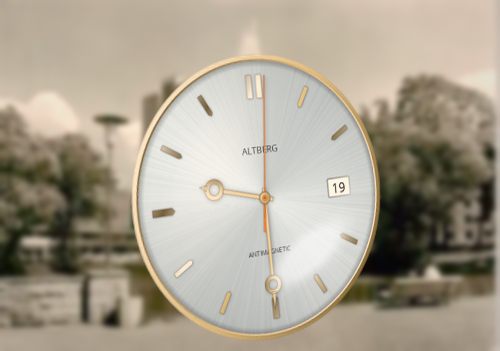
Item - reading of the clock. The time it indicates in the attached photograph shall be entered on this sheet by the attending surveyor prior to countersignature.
9:30:01
